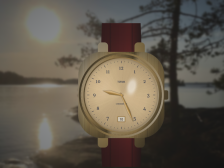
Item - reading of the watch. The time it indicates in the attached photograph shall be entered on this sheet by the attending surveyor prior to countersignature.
9:26
